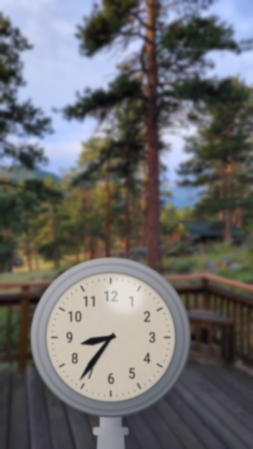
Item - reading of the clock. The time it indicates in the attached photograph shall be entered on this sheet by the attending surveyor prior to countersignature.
8:36
